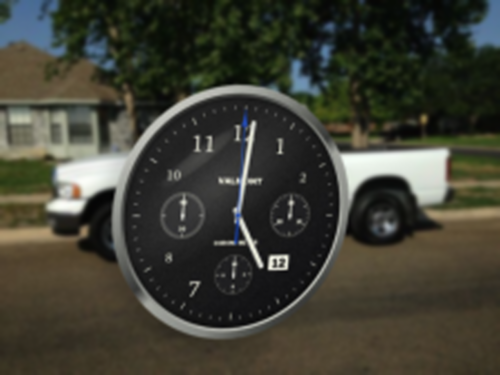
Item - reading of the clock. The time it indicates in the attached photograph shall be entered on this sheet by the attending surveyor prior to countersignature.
5:01
